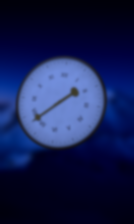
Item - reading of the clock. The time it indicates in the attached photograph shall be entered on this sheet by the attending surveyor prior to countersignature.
1:38
